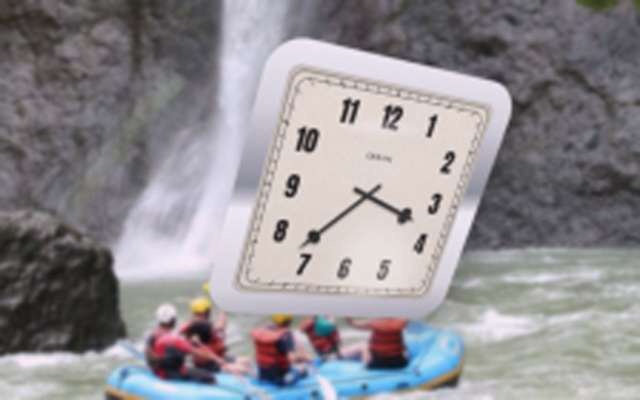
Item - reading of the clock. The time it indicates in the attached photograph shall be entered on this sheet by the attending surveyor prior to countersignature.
3:37
